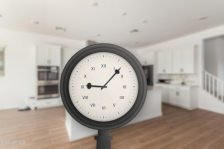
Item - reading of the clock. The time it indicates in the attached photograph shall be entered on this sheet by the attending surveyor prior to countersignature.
9:07
